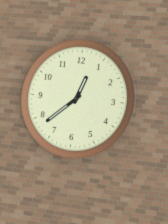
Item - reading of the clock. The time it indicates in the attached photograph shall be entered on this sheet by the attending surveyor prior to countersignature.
12:38
